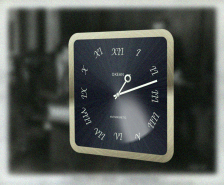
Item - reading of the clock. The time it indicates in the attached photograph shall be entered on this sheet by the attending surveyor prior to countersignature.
1:12
